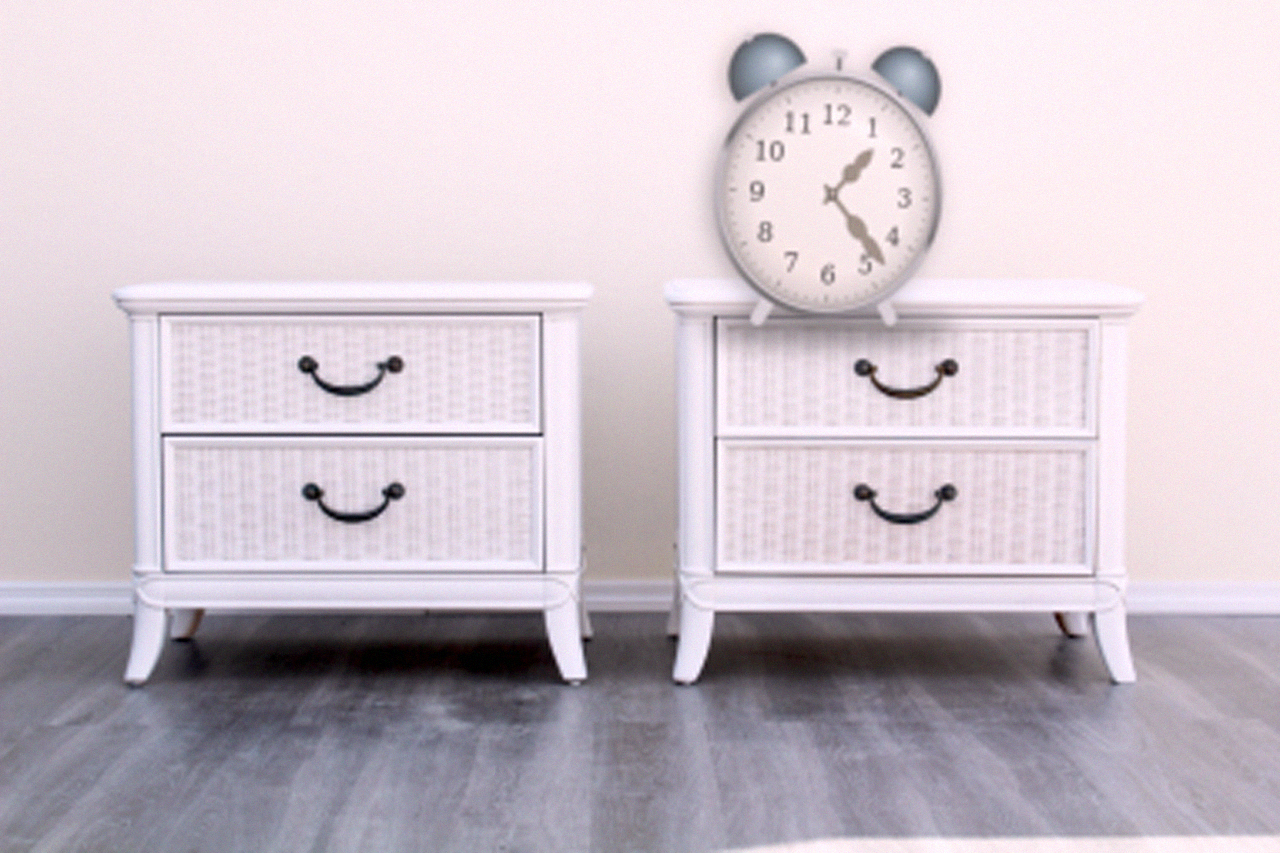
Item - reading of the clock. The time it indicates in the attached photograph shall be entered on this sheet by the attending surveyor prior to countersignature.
1:23
